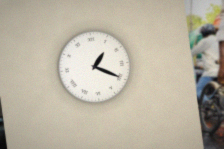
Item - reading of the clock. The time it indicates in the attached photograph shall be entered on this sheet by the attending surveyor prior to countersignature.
1:20
